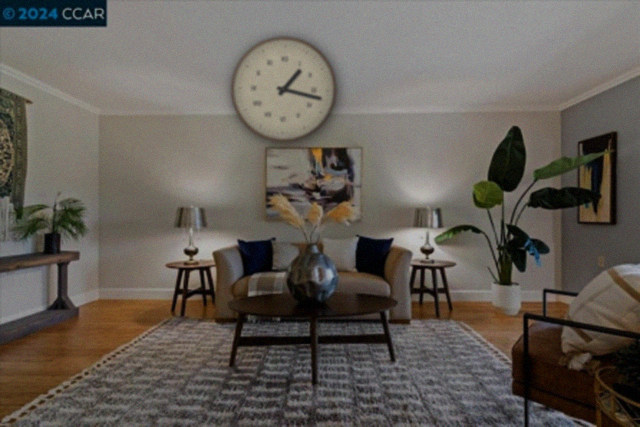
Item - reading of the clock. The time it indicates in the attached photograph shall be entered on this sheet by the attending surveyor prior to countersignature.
1:17
